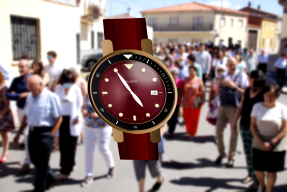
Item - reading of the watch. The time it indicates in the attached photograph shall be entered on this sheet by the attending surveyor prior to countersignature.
4:55
